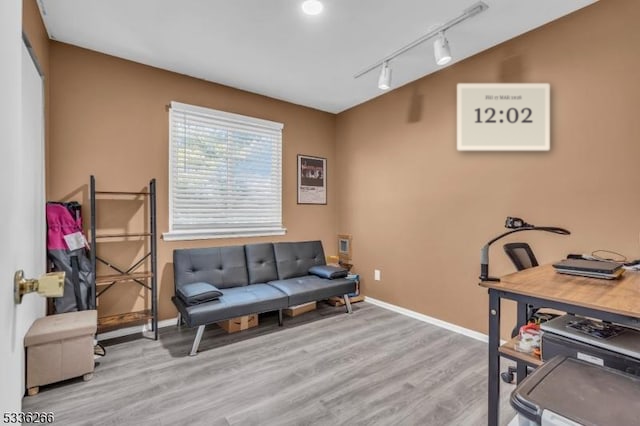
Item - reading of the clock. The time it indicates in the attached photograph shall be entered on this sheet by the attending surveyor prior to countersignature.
12:02
